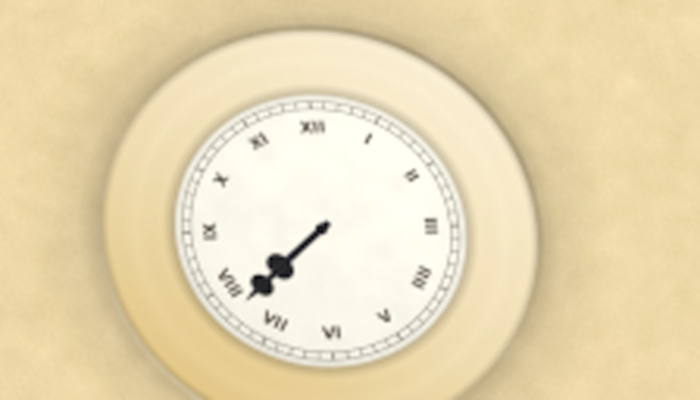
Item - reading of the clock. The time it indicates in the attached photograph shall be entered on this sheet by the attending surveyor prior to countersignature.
7:38
